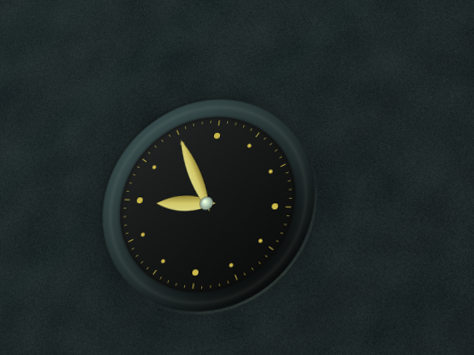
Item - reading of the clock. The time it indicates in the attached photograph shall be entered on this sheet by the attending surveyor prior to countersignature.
8:55
